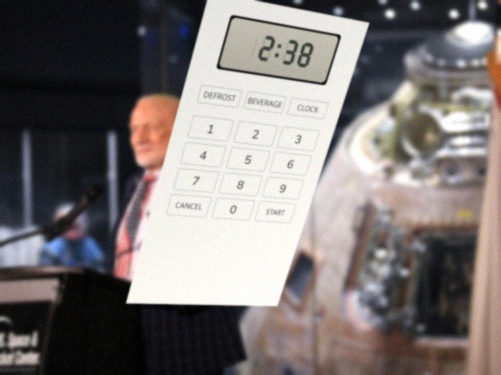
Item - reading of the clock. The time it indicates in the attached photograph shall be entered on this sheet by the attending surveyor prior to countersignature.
2:38
